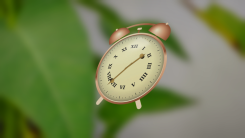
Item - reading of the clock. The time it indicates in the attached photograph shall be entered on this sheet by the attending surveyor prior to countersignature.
1:37
